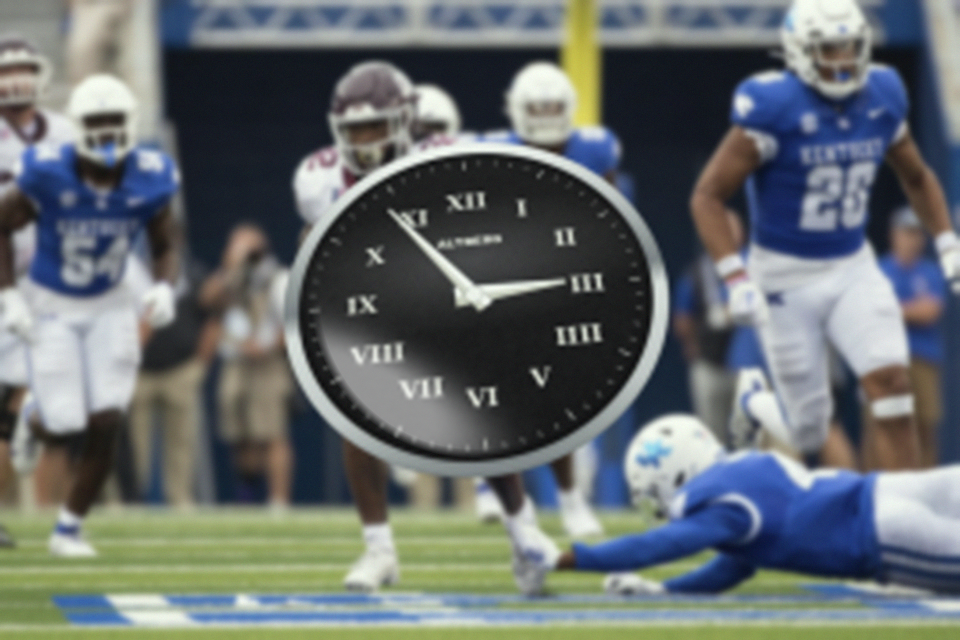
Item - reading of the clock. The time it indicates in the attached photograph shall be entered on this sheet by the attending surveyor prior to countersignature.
2:54
